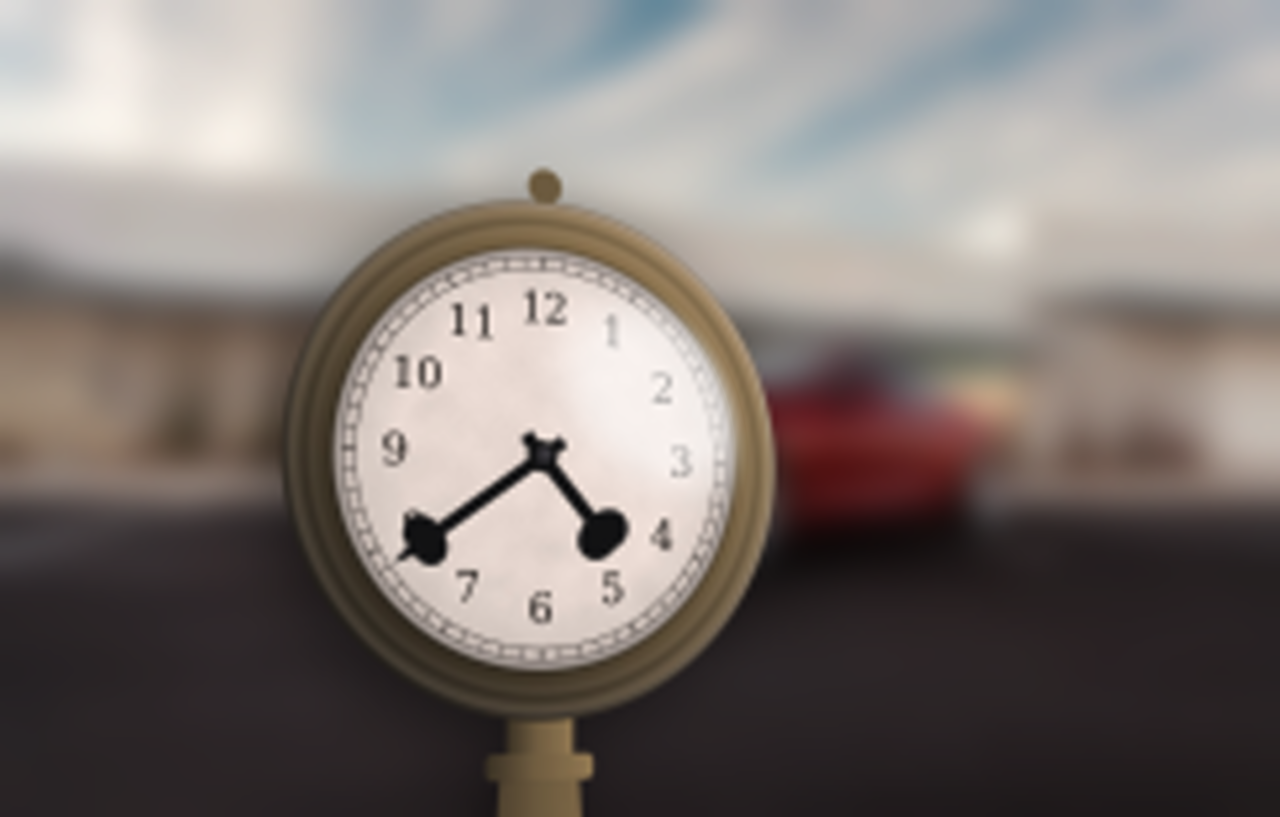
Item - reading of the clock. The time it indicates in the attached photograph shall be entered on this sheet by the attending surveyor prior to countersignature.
4:39
